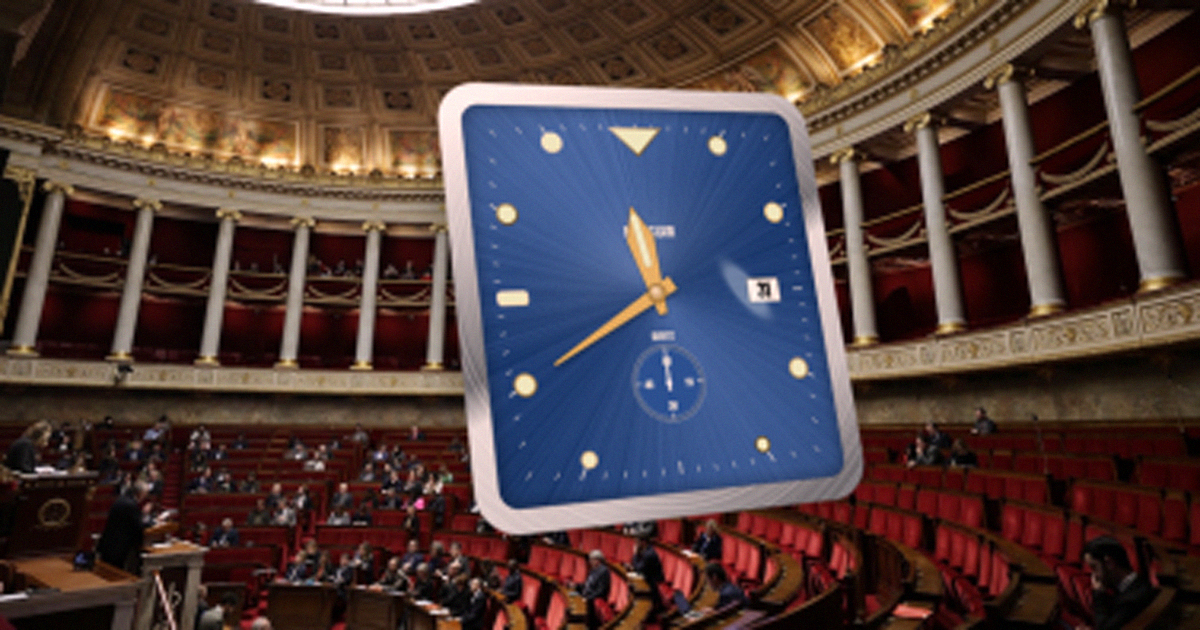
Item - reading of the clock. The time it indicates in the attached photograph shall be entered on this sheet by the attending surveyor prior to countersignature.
11:40
